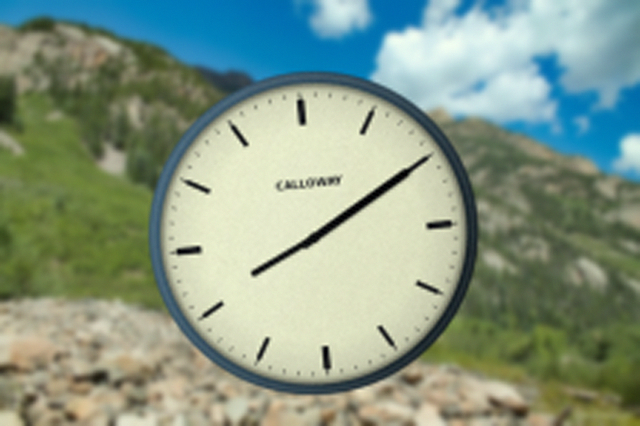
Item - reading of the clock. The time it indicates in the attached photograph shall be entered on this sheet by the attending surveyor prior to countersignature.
8:10
